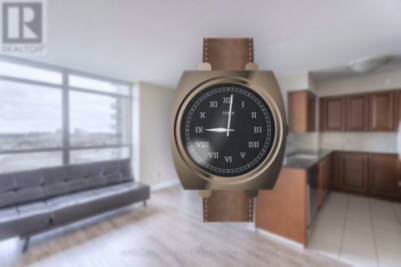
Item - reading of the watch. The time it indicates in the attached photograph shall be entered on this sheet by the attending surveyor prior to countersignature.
9:01
